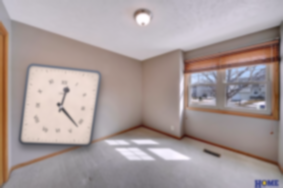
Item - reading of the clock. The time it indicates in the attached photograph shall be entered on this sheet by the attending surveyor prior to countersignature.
12:22
